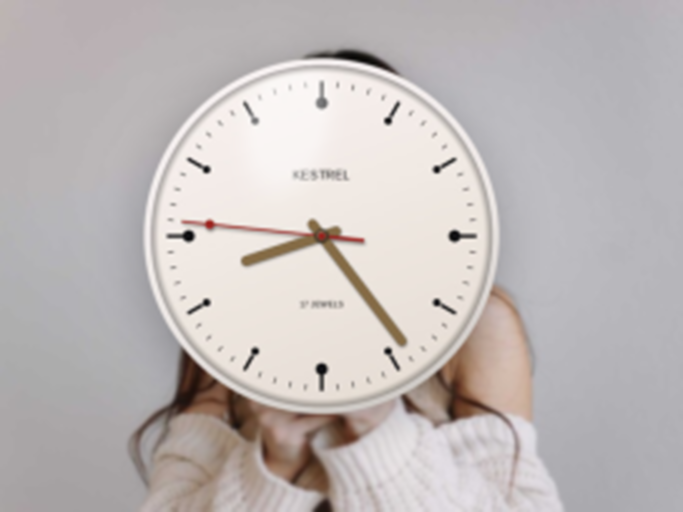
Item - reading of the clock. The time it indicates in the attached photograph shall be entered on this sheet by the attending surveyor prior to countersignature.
8:23:46
